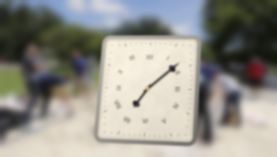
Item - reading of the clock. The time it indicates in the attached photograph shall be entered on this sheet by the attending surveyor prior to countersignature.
7:08
